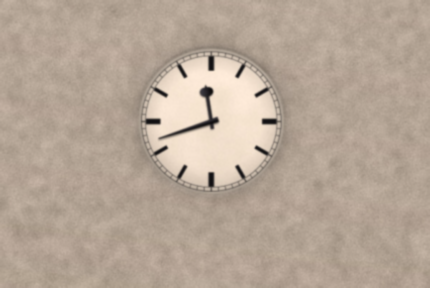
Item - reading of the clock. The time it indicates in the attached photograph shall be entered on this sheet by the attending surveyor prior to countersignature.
11:42
